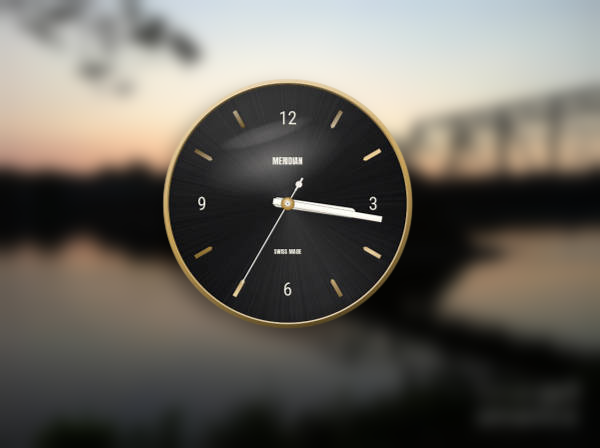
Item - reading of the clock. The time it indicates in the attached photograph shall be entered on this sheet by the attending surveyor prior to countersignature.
3:16:35
